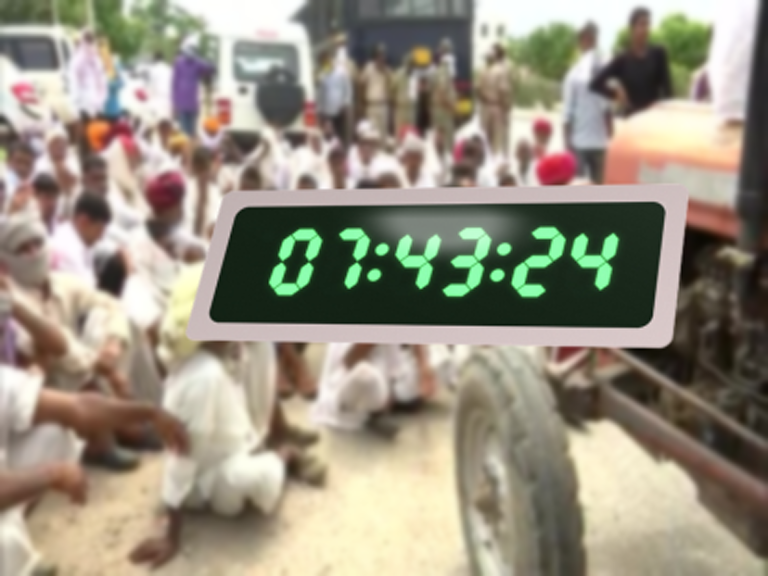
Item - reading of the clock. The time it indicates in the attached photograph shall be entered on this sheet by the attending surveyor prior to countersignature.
7:43:24
